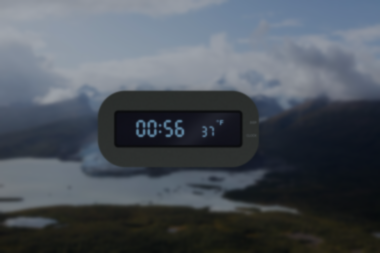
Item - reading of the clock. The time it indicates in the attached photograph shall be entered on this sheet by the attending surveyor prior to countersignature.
0:56
